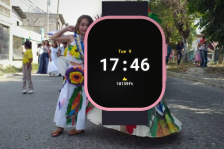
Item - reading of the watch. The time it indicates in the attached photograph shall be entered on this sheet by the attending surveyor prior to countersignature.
17:46
